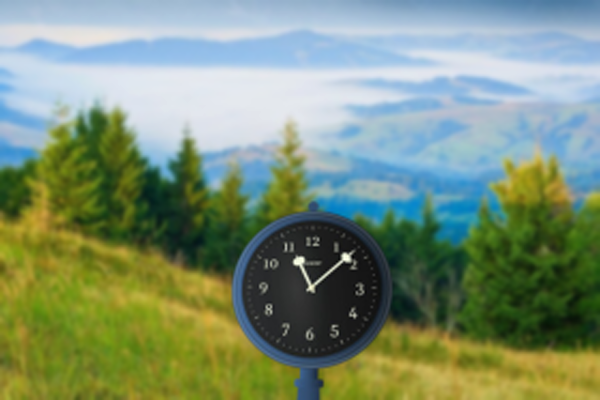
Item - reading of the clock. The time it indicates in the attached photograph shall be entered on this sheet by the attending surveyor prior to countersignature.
11:08
